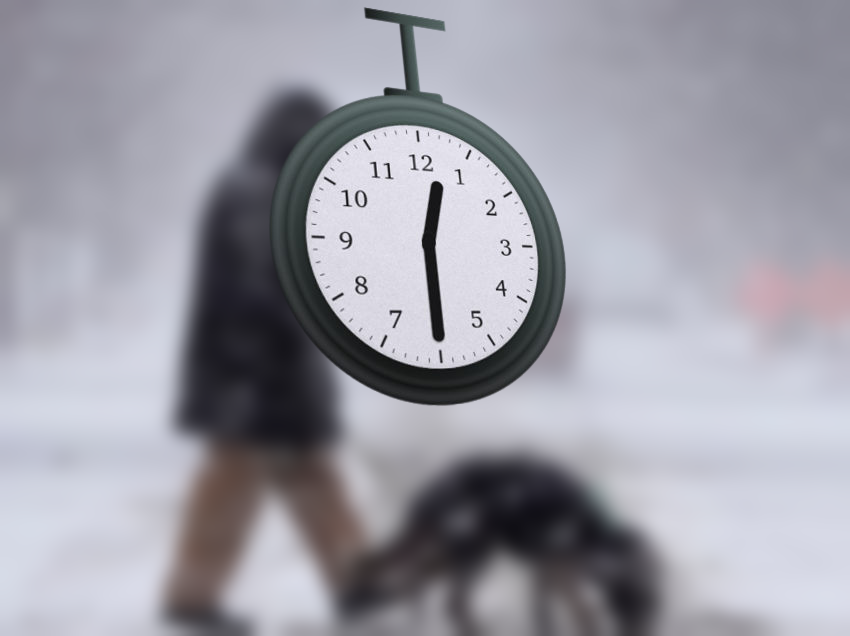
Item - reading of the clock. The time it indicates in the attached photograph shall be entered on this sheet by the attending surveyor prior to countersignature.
12:30
